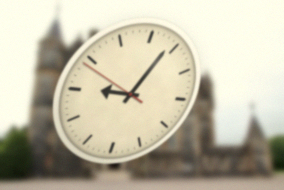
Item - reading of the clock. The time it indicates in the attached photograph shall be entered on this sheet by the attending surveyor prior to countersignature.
9:03:49
